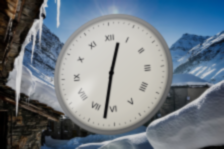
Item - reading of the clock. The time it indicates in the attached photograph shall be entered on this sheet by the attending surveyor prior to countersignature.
12:32
